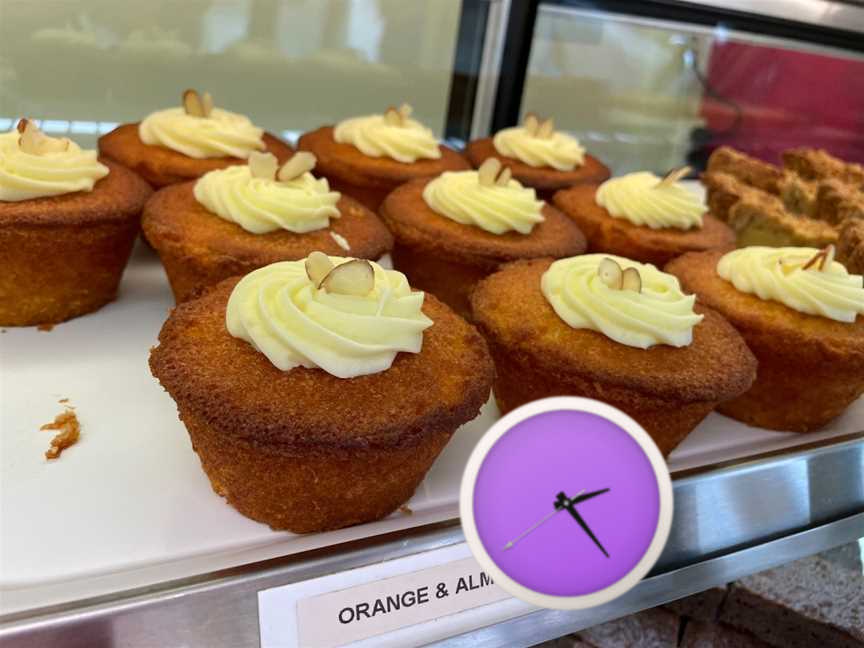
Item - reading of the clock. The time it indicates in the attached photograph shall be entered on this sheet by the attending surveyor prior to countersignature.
2:23:39
